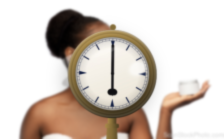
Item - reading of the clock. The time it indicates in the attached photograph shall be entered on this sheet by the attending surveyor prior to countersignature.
6:00
